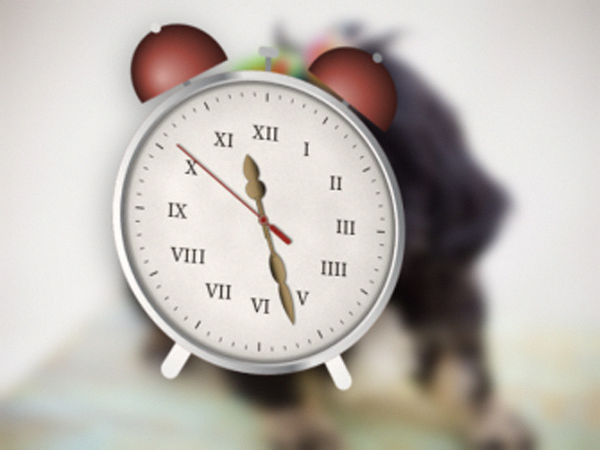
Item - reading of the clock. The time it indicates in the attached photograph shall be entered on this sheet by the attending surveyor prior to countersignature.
11:26:51
